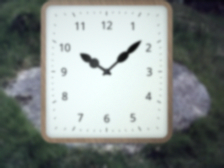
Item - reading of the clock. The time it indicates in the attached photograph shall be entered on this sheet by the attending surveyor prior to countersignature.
10:08
